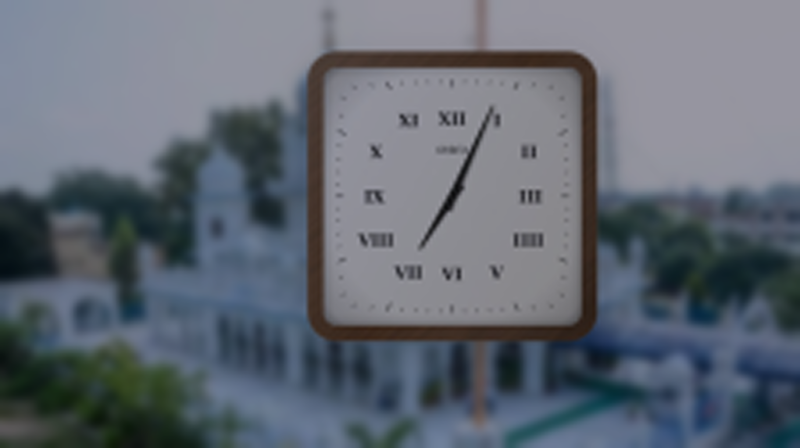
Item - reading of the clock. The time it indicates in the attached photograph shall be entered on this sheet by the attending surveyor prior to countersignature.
7:04
